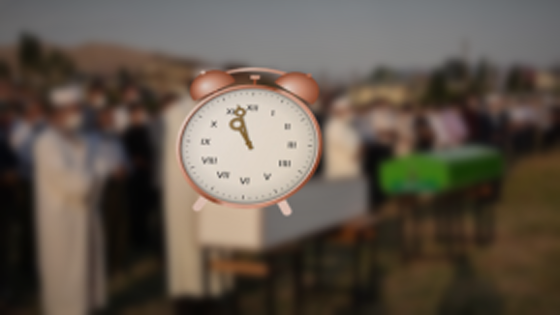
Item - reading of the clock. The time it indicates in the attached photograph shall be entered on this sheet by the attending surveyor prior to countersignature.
10:57
